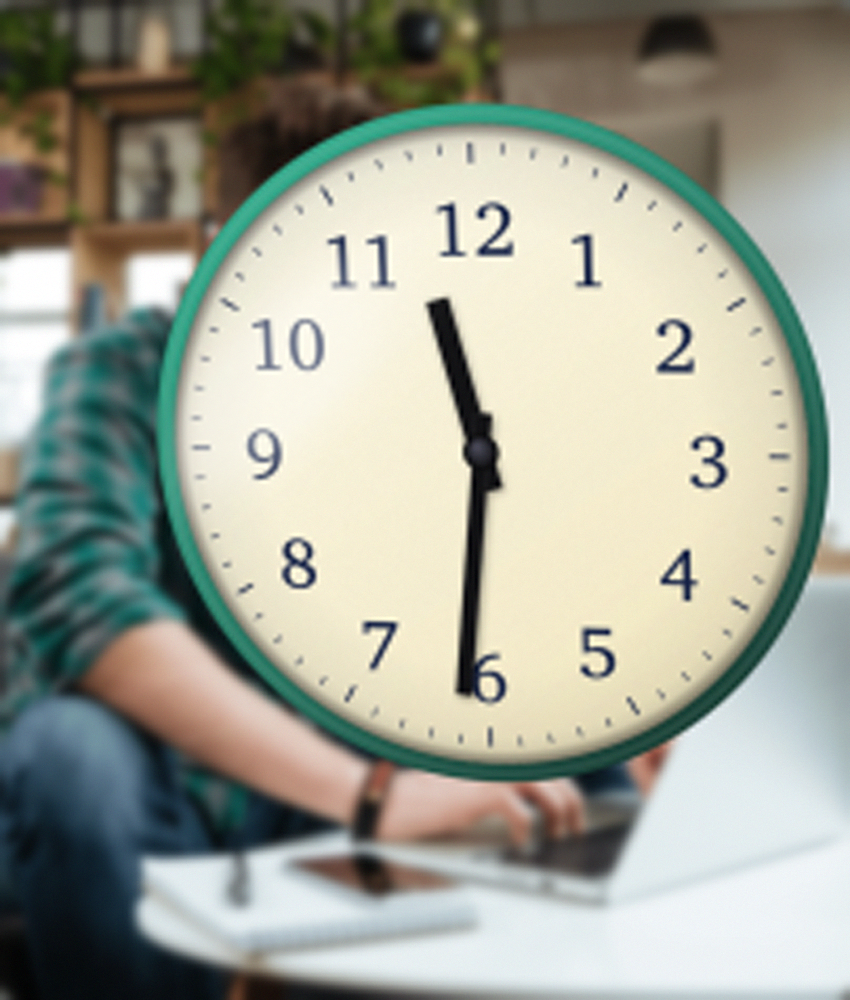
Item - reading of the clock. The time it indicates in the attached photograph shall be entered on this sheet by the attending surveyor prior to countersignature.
11:31
